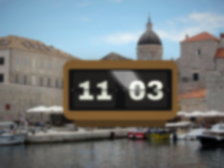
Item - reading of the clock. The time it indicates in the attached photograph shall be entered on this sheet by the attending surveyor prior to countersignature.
11:03
